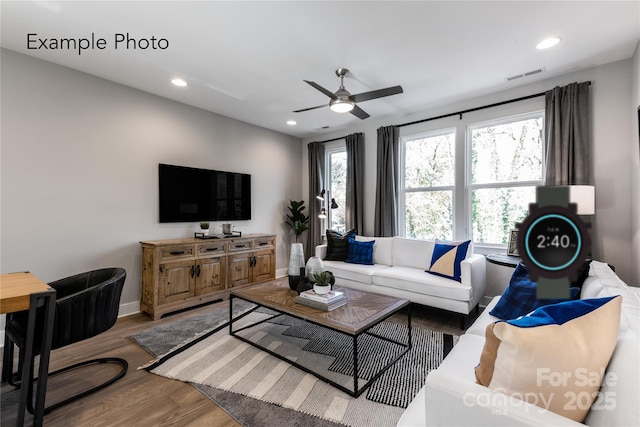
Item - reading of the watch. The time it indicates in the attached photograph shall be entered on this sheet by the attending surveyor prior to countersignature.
2:40
